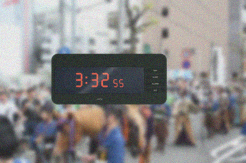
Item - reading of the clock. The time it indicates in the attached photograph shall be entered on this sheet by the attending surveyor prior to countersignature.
3:32:55
